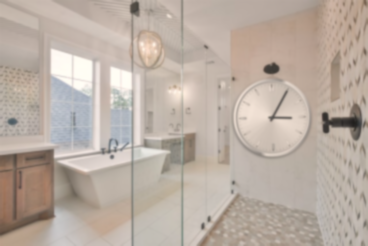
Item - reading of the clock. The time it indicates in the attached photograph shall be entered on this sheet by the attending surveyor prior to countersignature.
3:05
